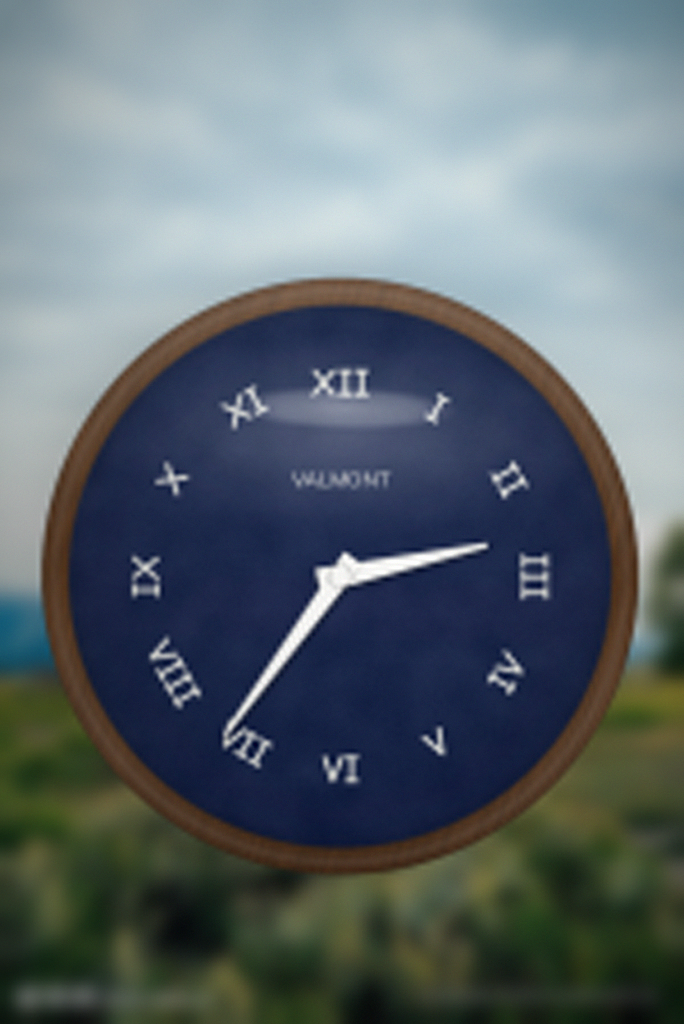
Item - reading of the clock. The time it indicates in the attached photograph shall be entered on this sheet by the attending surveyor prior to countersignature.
2:36
